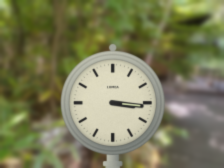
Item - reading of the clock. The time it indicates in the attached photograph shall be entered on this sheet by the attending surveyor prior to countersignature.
3:16
